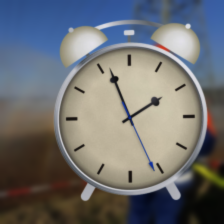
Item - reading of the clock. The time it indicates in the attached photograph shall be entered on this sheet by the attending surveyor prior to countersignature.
1:56:26
